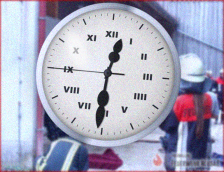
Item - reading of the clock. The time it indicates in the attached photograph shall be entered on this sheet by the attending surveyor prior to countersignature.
12:30:45
